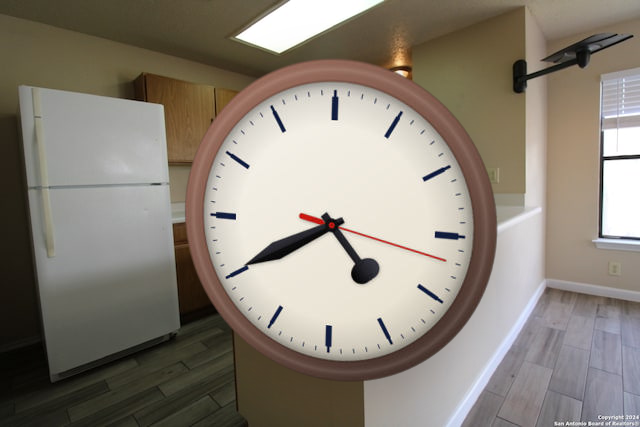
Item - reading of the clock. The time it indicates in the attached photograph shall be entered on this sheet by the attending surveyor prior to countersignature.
4:40:17
